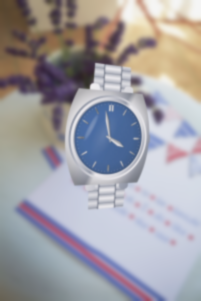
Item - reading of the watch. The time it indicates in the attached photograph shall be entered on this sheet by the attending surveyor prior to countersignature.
3:58
